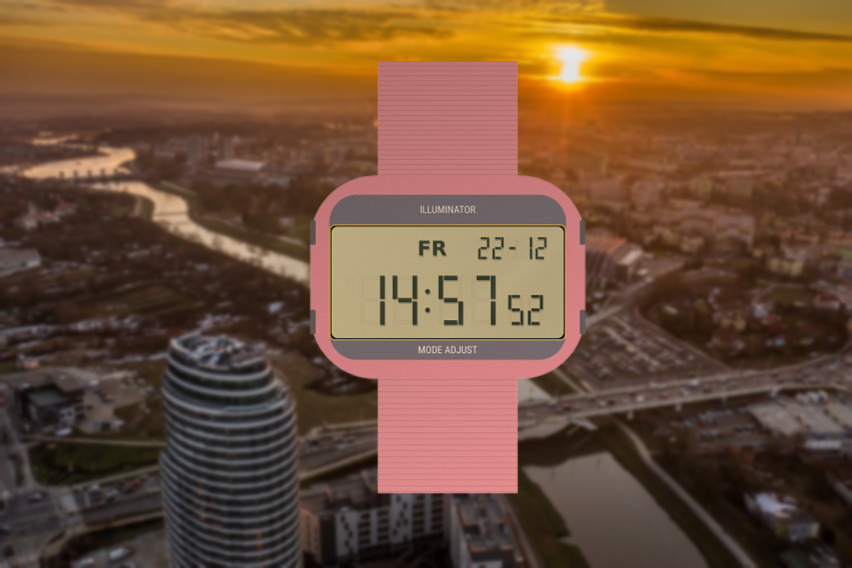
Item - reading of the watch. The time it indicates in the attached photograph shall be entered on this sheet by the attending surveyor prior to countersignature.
14:57:52
